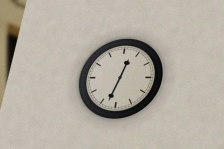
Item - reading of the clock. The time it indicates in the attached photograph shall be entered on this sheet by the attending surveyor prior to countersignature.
12:33
